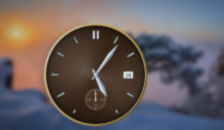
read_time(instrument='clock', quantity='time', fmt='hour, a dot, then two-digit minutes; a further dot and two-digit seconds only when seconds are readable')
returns 5.06
